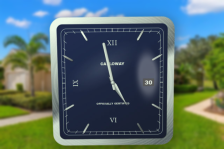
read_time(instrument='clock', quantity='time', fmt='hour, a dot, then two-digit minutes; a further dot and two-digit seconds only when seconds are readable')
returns 4.58
